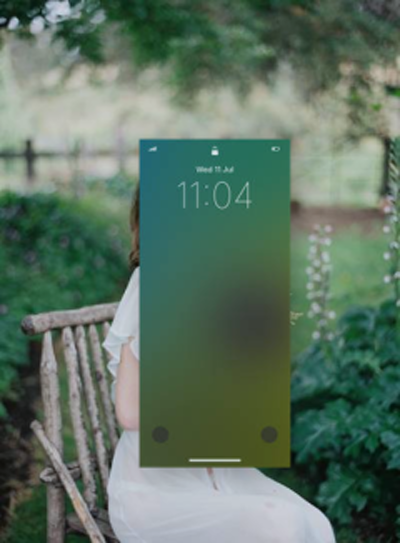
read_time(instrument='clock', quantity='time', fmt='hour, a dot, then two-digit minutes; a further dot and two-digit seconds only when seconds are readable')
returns 11.04
